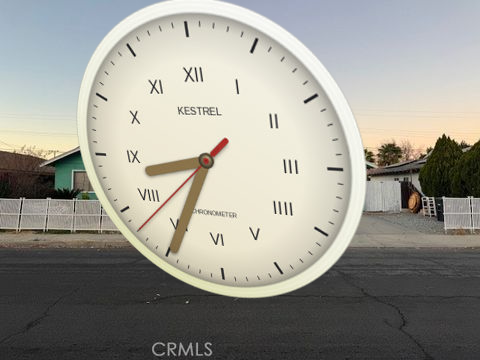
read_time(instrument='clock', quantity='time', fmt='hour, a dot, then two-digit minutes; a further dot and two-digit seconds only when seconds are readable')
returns 8.34.38
